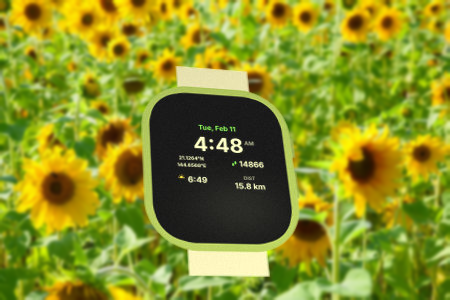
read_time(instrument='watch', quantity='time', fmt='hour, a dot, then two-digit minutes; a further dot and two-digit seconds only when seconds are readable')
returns 4.48
